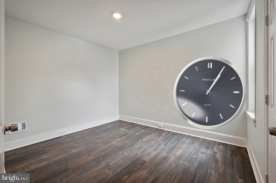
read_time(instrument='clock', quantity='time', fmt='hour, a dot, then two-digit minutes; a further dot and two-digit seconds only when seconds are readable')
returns 1.05
